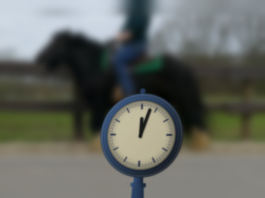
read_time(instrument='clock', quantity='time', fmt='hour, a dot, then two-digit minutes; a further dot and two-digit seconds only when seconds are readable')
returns 12.03
